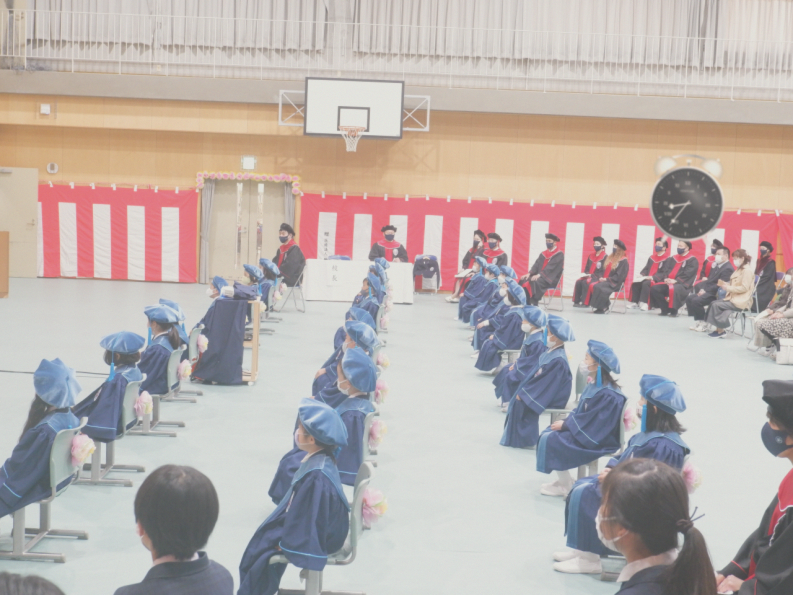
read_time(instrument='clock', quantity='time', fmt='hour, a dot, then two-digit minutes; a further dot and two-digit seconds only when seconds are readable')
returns 8.36
